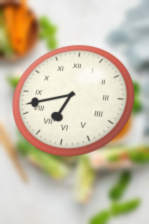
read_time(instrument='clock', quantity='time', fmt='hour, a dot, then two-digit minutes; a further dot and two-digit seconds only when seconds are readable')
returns 6.42
